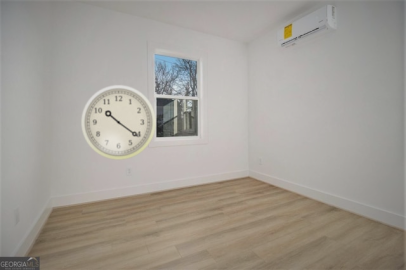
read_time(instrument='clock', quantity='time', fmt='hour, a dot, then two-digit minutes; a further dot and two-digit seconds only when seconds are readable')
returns 10.21
